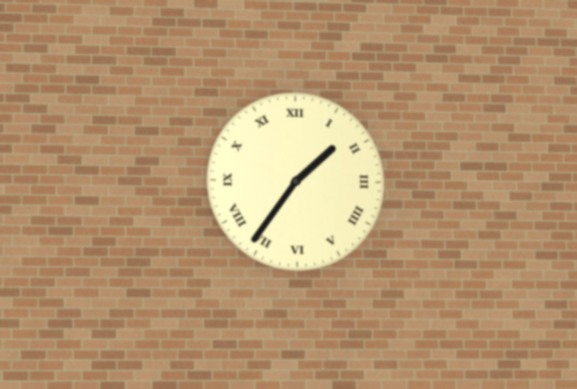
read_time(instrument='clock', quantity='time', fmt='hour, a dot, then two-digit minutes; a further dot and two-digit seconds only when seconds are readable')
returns 1.36
